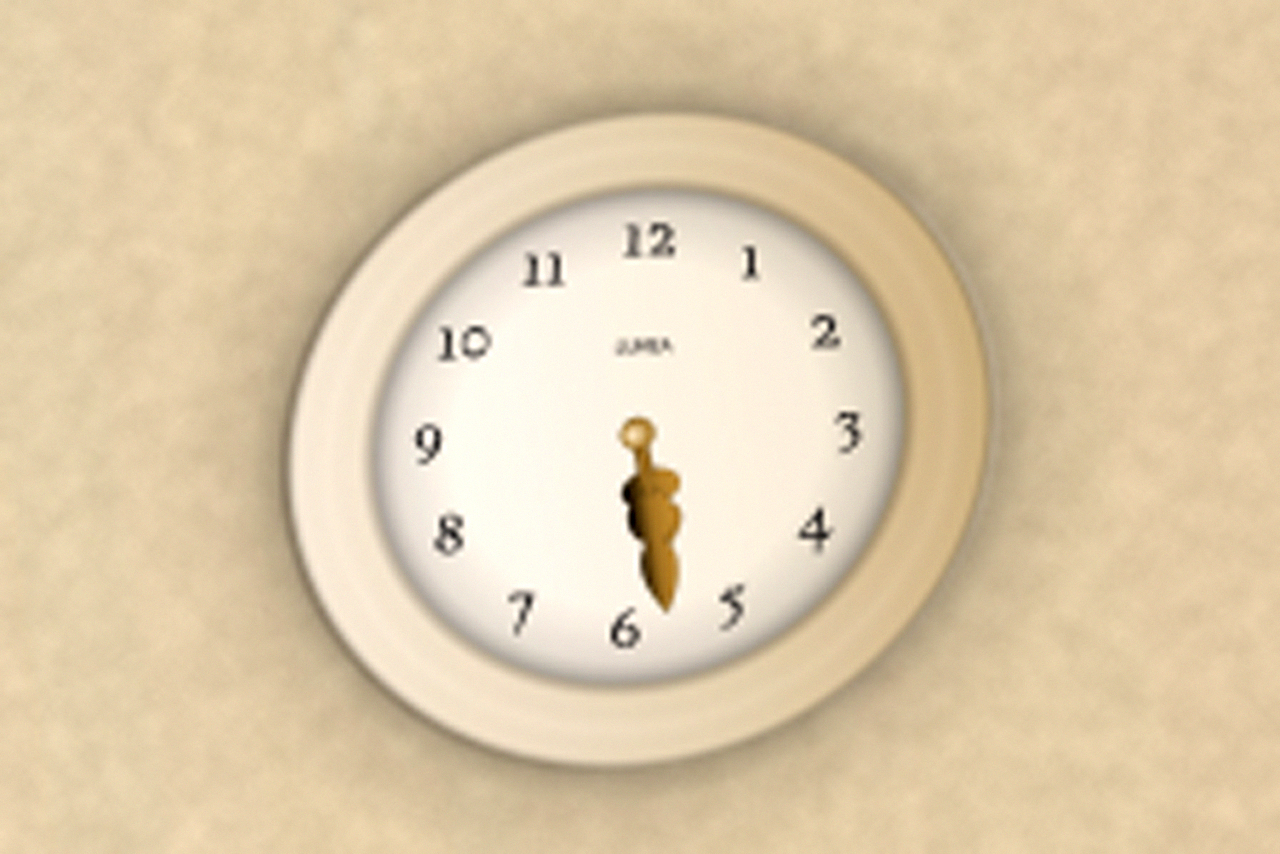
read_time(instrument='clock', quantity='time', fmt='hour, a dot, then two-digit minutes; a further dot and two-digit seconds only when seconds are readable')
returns 5.28
